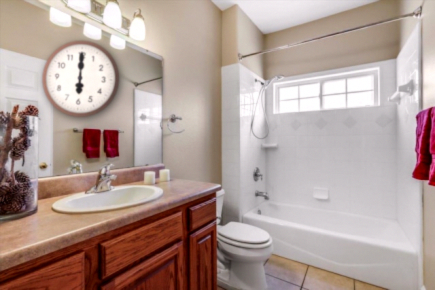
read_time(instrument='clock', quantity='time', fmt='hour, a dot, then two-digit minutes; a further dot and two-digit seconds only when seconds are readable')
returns 6.00
